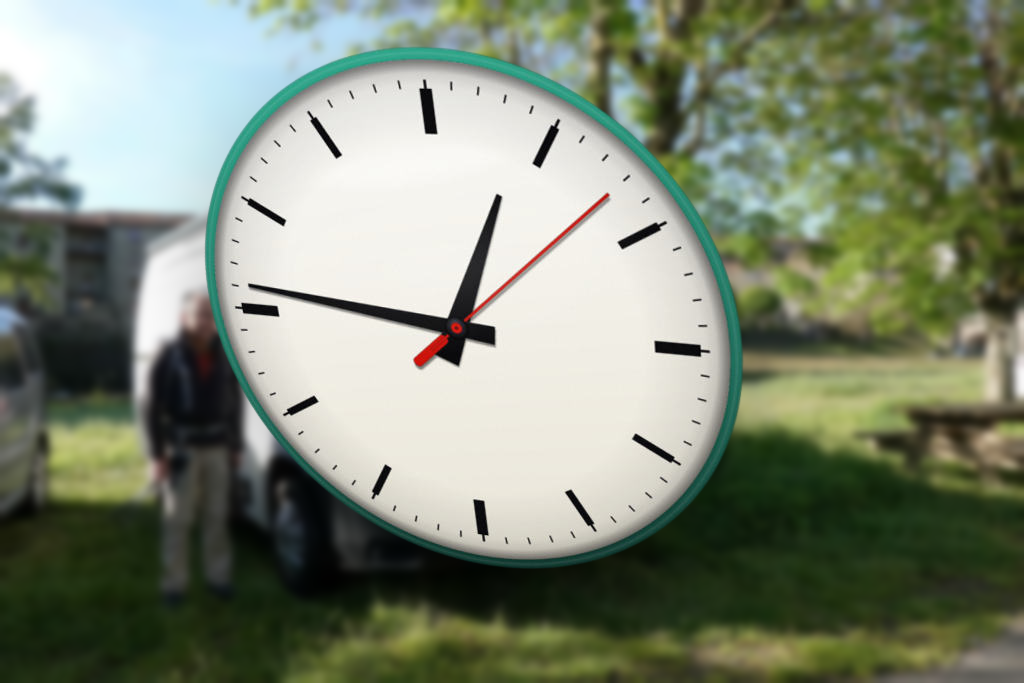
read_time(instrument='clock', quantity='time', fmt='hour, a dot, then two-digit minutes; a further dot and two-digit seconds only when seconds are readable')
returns 12.46.08
